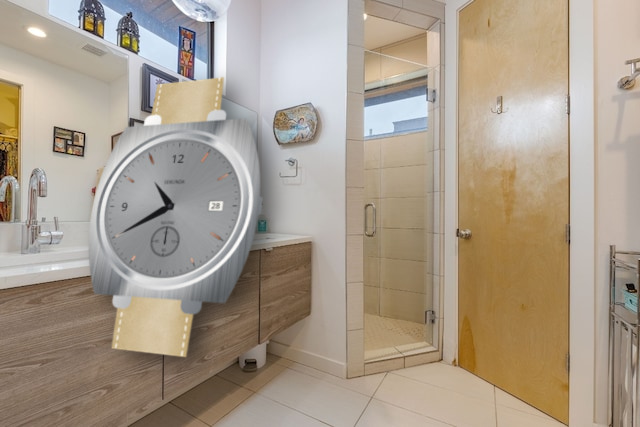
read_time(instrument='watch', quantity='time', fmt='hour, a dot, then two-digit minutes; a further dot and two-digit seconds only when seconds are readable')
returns 10.40
